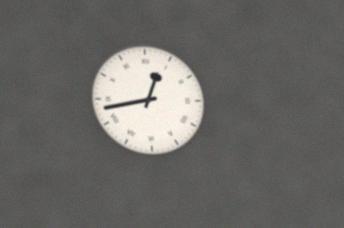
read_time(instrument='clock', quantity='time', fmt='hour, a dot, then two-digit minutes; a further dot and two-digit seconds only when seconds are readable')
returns 12.43
